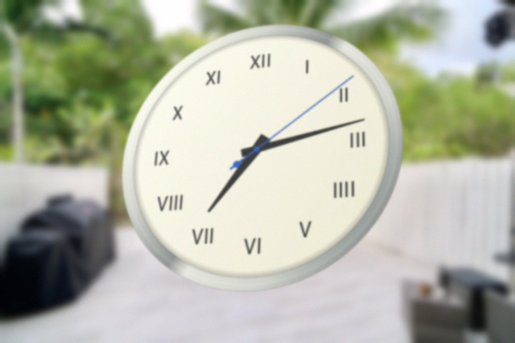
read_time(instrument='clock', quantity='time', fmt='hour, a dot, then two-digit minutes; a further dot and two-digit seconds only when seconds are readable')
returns 7.13.09
